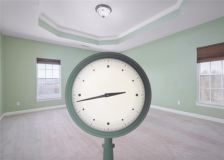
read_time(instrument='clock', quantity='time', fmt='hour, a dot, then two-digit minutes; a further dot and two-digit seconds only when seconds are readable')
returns 2.43
